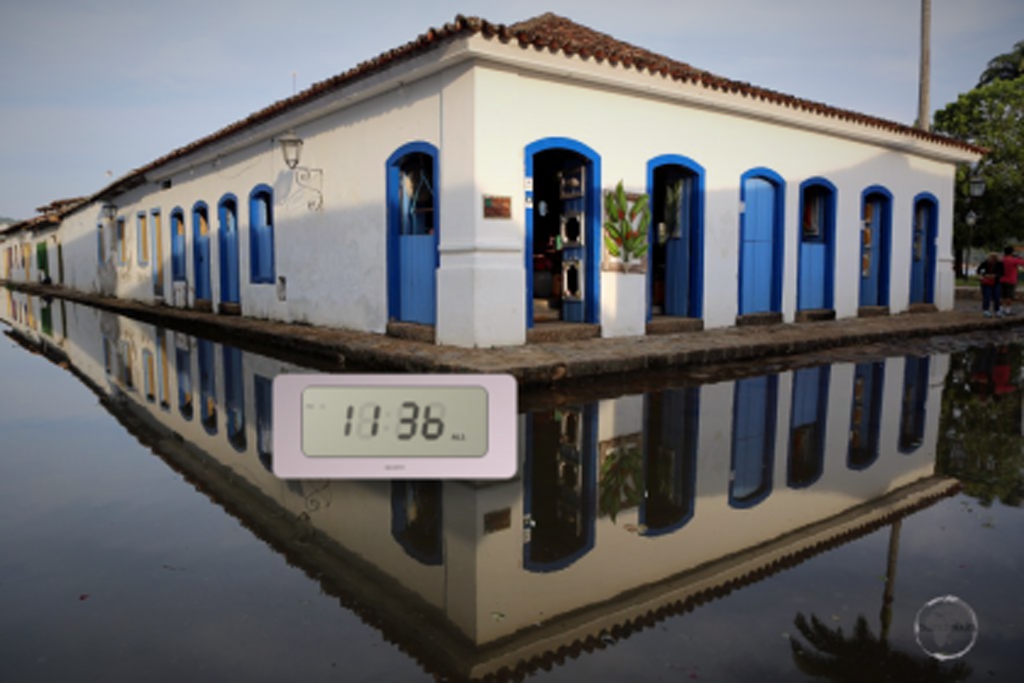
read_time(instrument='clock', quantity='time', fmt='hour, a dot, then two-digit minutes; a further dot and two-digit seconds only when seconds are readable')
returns 11.36
